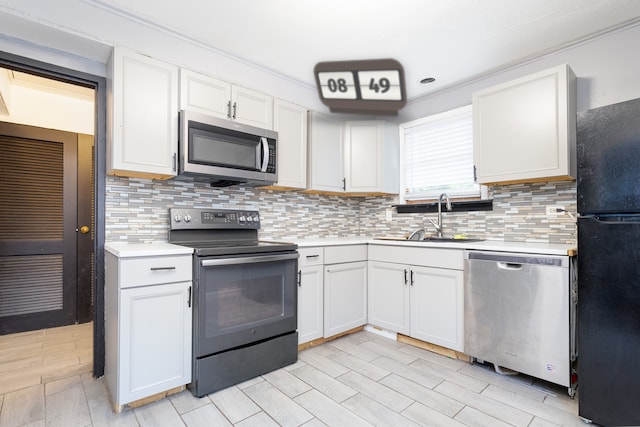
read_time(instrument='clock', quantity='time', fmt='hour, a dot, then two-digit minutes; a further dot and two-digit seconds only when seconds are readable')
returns 8.49
